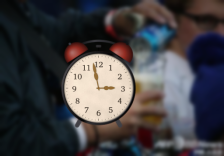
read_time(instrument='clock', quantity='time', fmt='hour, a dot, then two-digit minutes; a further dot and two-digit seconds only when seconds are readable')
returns 2.58
